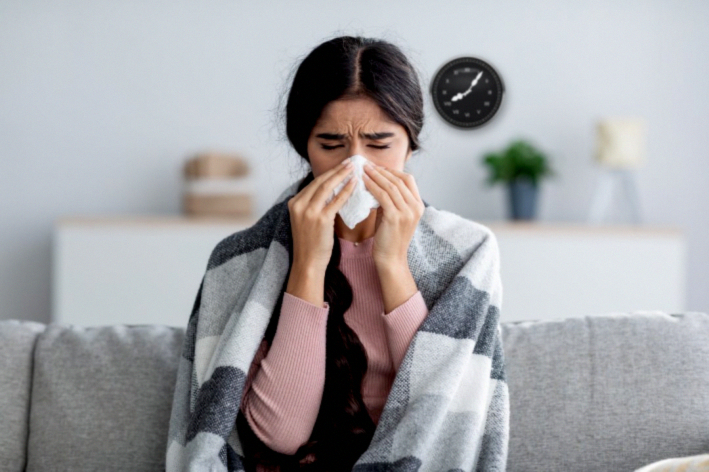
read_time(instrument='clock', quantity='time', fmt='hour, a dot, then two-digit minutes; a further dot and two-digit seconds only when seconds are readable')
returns 8.06
